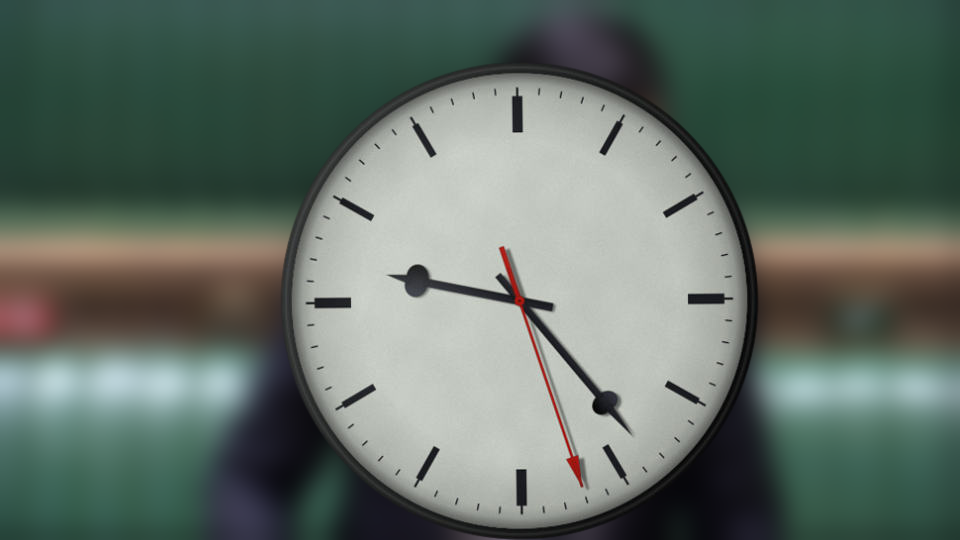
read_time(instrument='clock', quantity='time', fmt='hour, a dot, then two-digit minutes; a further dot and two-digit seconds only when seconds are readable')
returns 9.23.27
